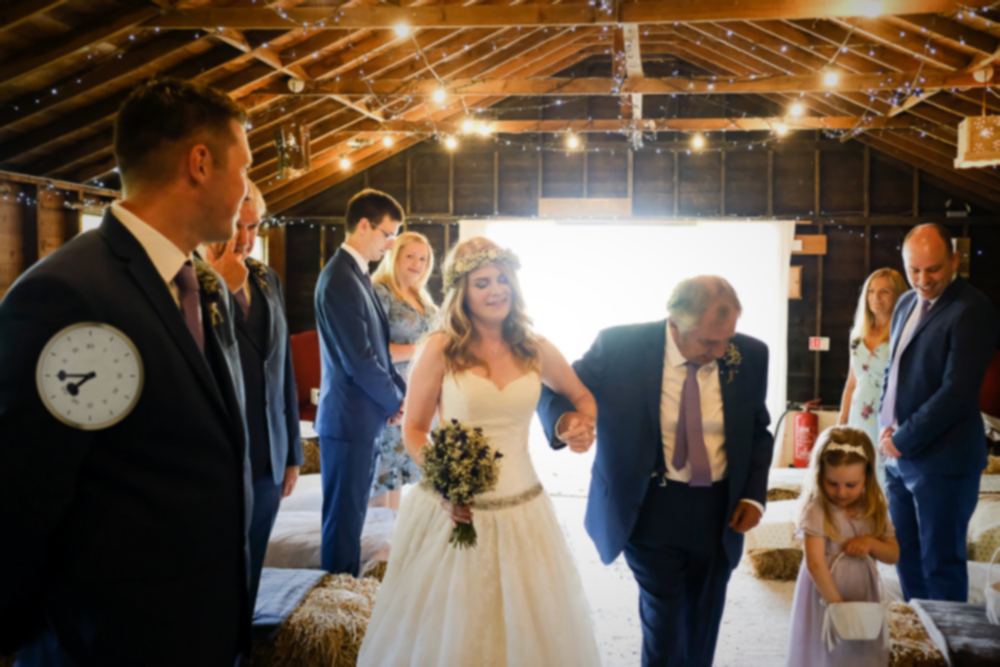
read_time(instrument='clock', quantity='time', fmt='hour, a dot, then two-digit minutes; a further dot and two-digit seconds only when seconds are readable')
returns 7.45
